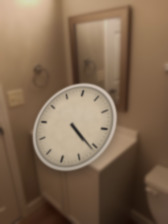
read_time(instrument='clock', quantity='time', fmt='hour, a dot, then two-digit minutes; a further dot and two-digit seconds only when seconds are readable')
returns 4.21
